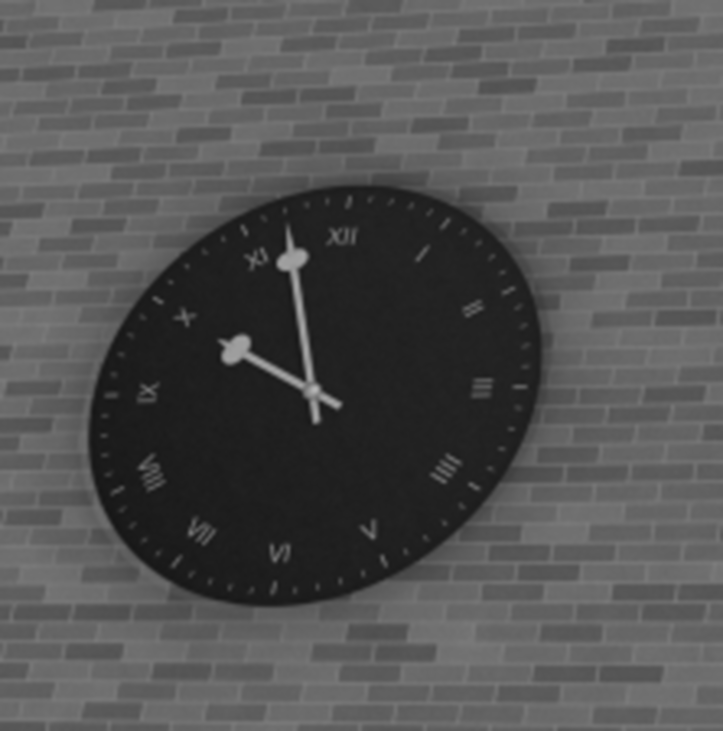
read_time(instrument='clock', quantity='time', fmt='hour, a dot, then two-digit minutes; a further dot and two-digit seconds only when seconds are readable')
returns 9.57
